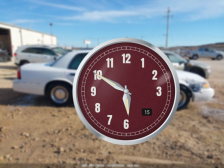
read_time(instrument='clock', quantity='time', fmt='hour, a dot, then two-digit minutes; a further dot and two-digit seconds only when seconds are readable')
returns 5.50
